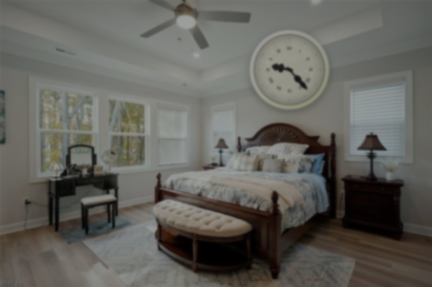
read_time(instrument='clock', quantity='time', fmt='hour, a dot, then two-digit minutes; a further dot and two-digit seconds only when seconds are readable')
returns 9.23
